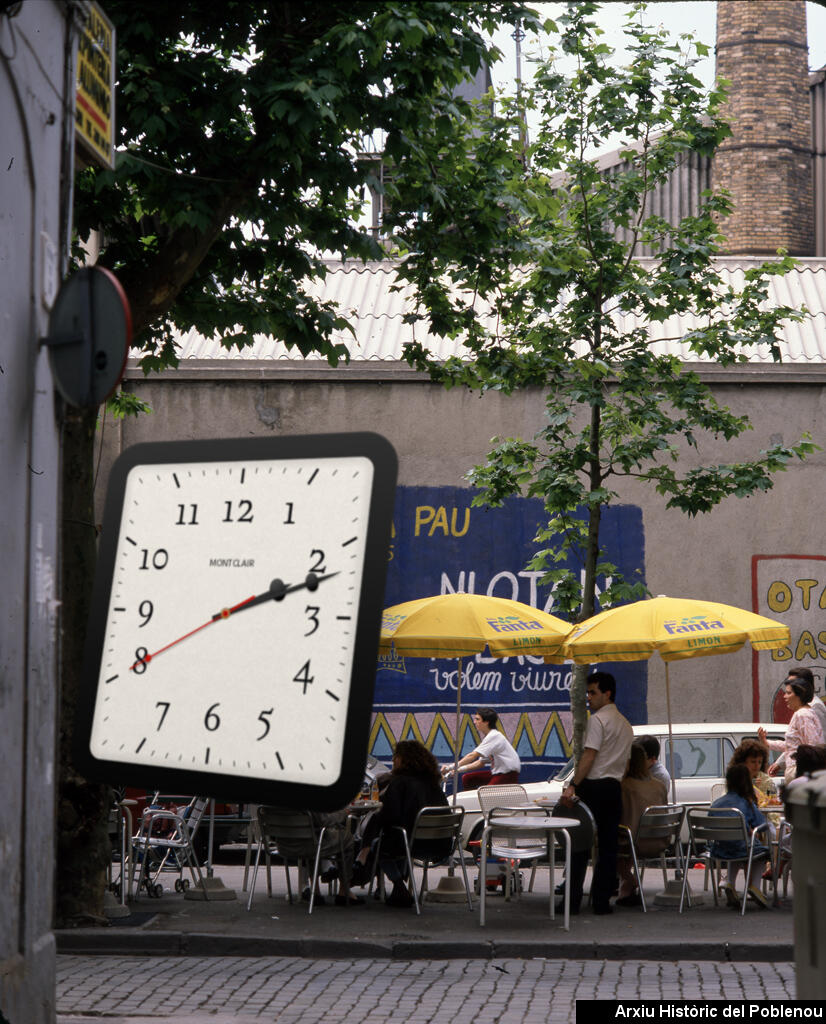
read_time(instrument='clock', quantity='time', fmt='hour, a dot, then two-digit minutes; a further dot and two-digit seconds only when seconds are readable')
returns 2.11.40
